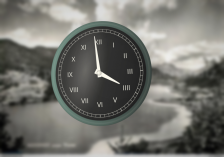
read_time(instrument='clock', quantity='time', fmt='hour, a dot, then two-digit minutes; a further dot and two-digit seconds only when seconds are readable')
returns 3.59
